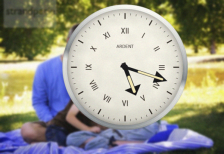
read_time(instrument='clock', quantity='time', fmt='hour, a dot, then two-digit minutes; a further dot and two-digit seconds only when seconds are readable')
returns 5.18
